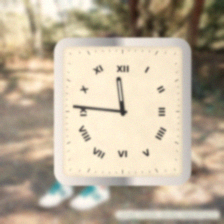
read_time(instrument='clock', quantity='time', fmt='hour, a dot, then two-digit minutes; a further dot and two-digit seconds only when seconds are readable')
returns 11.46
